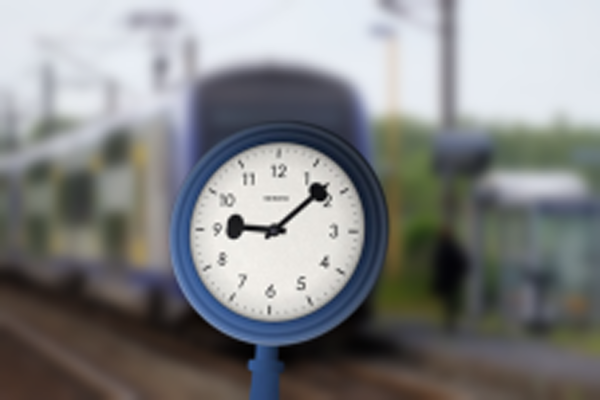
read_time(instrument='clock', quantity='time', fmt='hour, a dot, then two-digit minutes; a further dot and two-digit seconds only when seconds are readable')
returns 9.08
